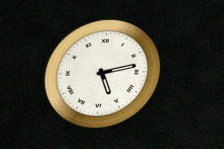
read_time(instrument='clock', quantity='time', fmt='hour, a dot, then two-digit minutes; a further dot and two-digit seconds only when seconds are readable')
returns 5.13
